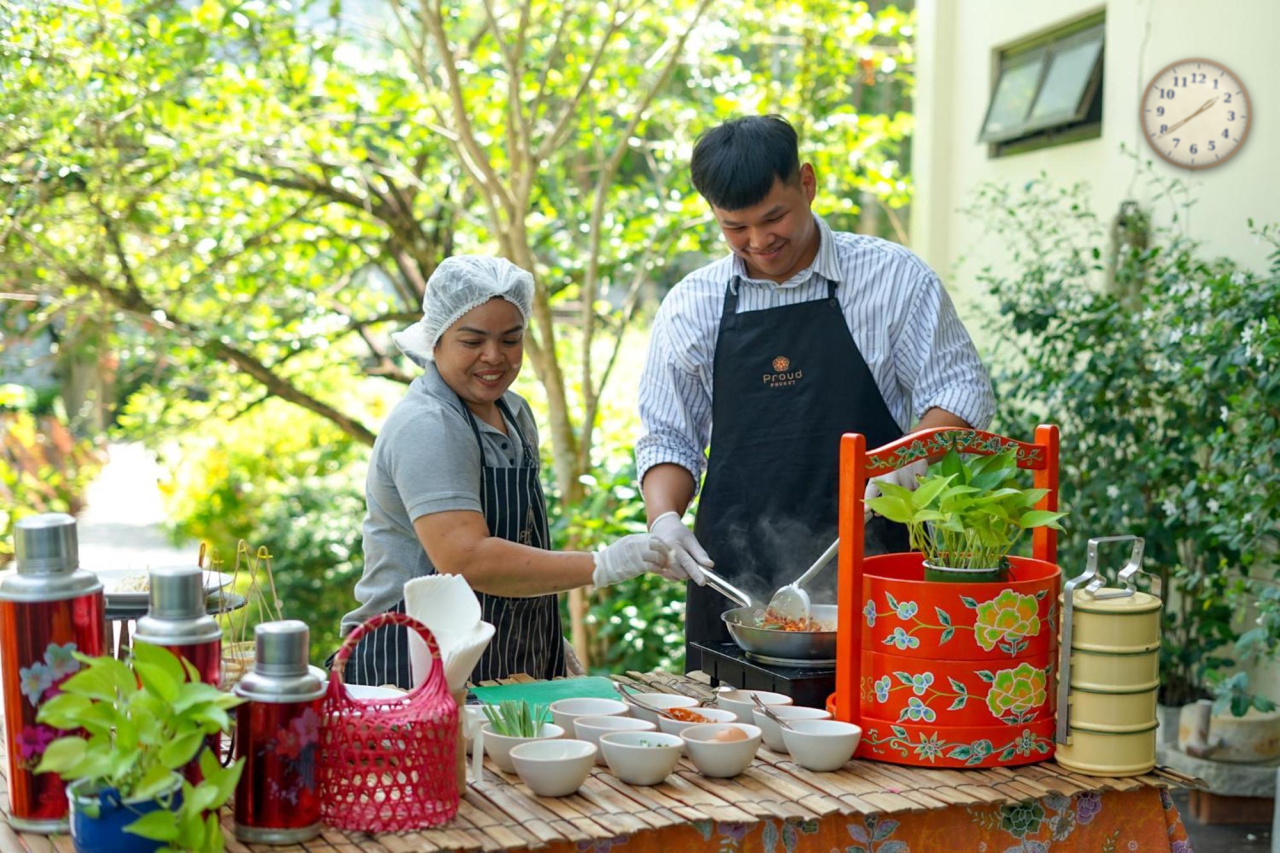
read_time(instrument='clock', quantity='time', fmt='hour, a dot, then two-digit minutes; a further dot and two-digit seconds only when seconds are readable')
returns 1.39
